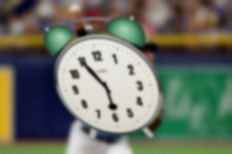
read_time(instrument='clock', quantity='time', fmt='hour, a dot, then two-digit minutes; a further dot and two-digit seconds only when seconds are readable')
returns 5.55
